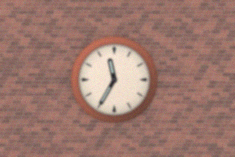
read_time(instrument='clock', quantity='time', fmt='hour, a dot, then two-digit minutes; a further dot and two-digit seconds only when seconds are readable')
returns 11.35
